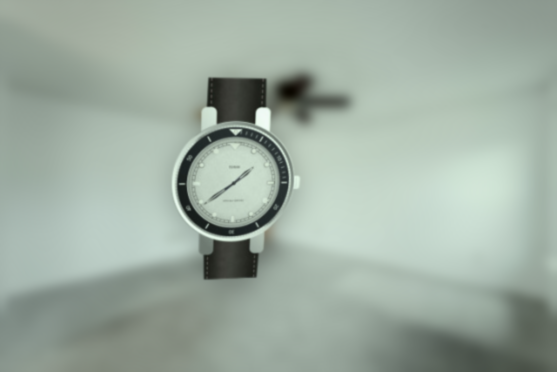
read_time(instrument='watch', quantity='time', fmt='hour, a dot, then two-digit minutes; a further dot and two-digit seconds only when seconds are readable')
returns 1.39
